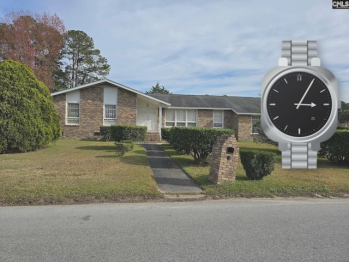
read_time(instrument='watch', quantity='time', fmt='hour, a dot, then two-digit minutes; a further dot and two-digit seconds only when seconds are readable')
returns 3.05
